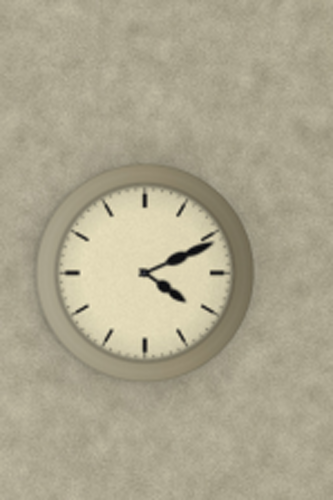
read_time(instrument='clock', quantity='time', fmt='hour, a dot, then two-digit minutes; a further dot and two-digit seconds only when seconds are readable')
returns 4.11
